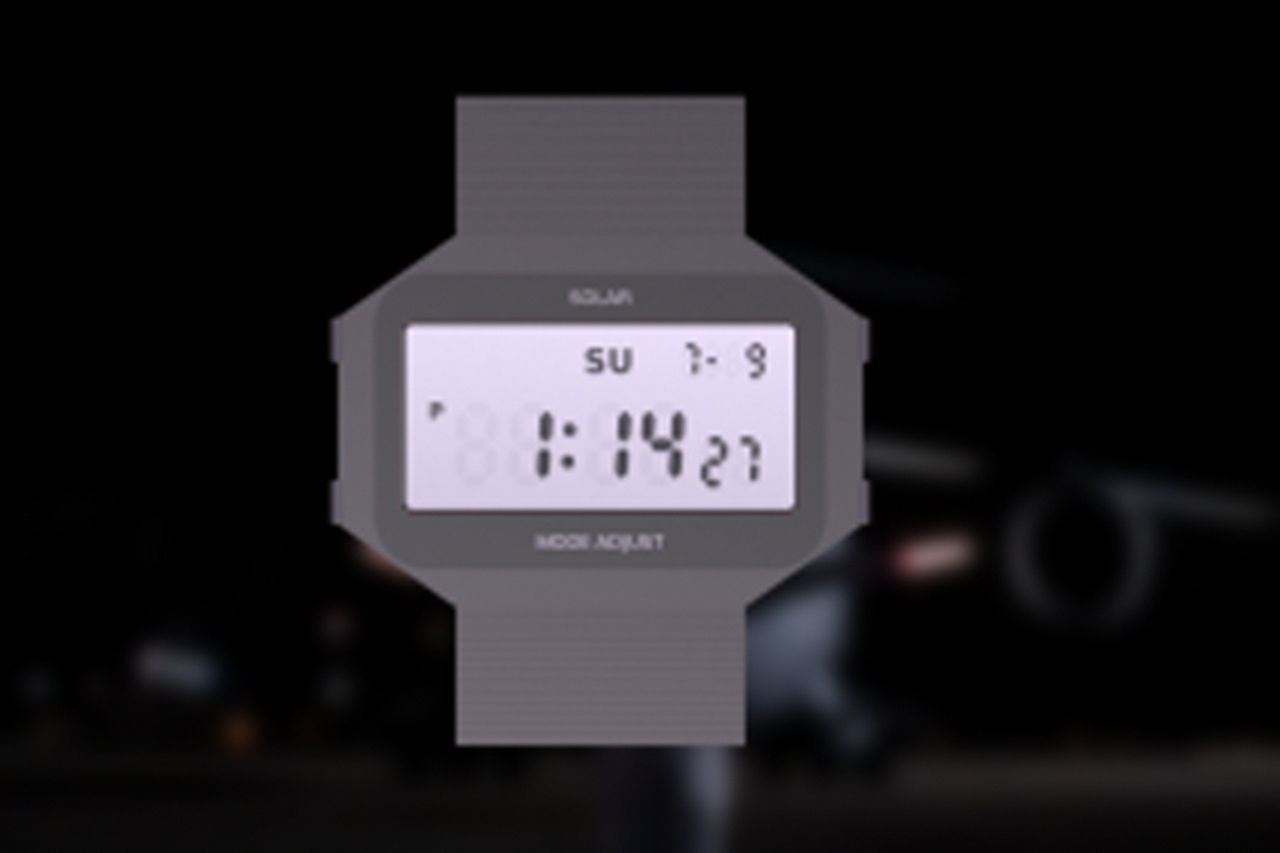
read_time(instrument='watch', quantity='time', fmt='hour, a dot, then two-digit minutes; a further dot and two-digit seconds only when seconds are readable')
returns 1.14.27
